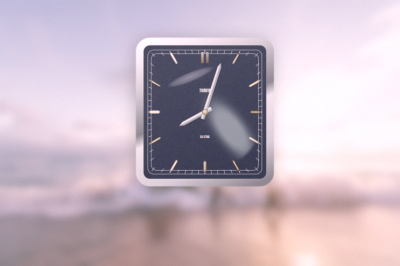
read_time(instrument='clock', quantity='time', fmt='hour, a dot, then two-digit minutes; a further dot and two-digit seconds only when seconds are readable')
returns 8.03
